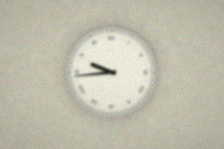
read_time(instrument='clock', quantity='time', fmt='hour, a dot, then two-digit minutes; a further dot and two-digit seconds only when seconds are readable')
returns 9.44
